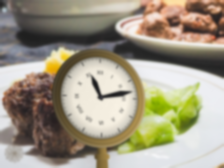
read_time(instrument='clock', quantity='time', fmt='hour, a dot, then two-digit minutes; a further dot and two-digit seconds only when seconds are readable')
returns 11.13
